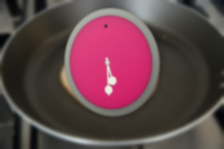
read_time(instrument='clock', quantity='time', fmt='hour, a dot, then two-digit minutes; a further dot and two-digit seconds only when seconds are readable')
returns 5.30
